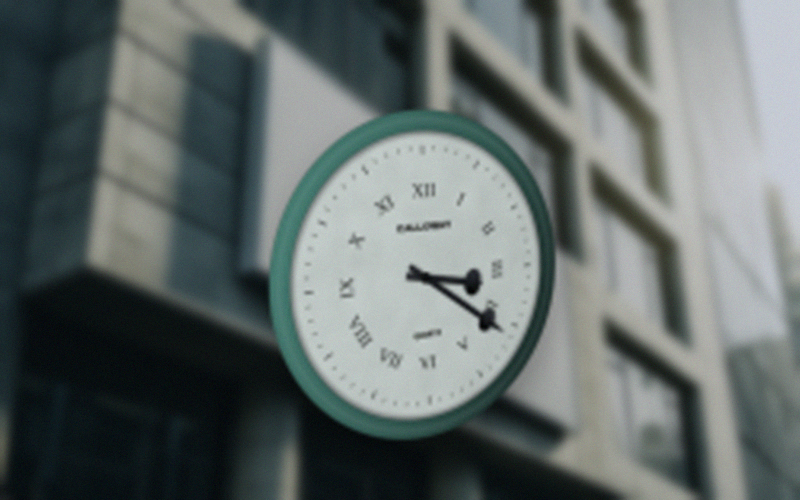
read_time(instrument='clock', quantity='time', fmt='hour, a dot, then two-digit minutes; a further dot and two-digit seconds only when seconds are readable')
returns 3.21
